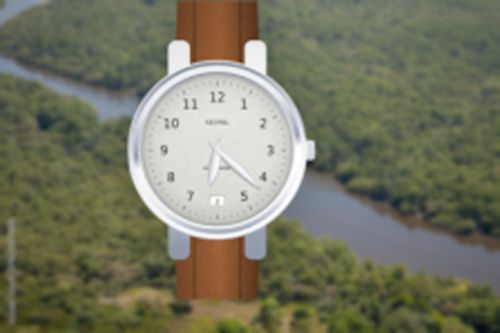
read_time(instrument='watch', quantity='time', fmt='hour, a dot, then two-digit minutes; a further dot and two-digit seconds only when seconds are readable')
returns 6.22
